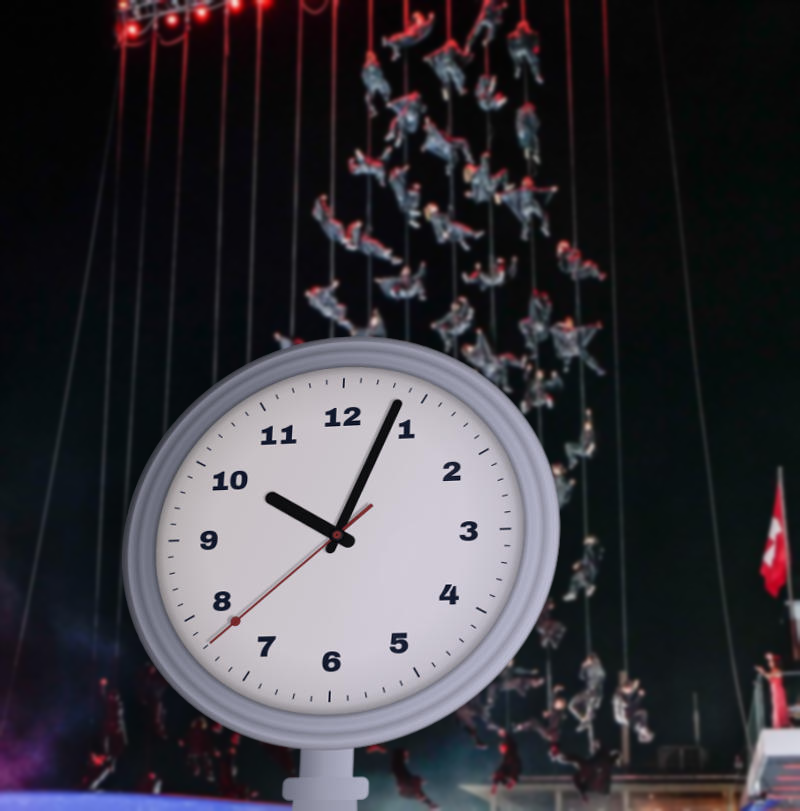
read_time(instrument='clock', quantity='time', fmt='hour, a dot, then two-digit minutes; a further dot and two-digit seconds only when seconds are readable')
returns 10.03.38
